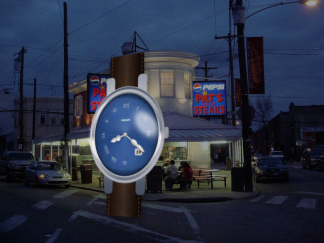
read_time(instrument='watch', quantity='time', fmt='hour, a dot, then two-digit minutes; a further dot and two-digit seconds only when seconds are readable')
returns 8.21
